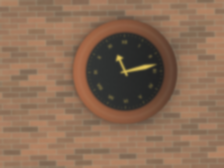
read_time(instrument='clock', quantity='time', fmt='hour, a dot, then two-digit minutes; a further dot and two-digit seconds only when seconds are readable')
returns 11.13
